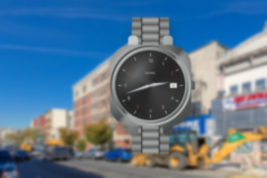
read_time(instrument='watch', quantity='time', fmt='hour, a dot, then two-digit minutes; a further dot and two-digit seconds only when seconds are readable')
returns 2.42
